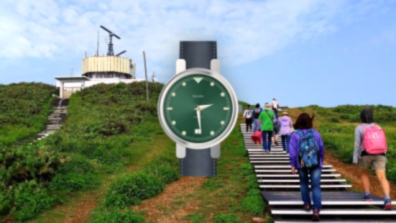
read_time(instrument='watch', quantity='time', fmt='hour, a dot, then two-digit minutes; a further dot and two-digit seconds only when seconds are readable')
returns 2.29
